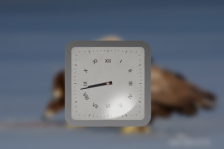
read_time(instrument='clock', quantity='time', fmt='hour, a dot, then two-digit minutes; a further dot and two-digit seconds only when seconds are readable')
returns 8.43
